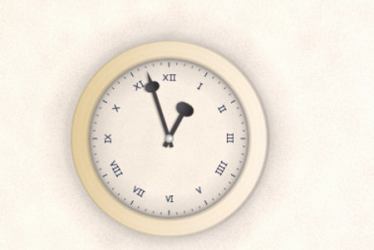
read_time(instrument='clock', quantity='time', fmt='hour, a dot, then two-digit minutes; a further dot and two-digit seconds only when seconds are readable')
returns 12.57
